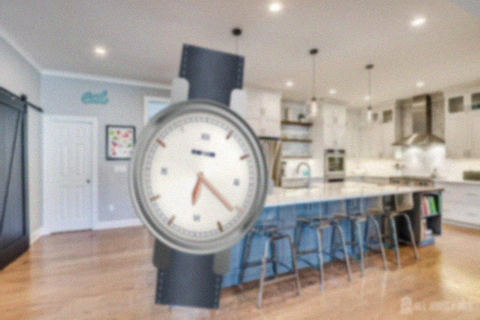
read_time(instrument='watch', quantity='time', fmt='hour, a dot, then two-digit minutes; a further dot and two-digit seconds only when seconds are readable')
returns 6.21
